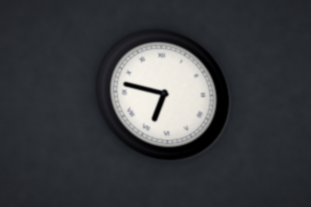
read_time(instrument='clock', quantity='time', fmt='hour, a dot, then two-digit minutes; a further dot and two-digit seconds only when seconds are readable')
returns 6.47
